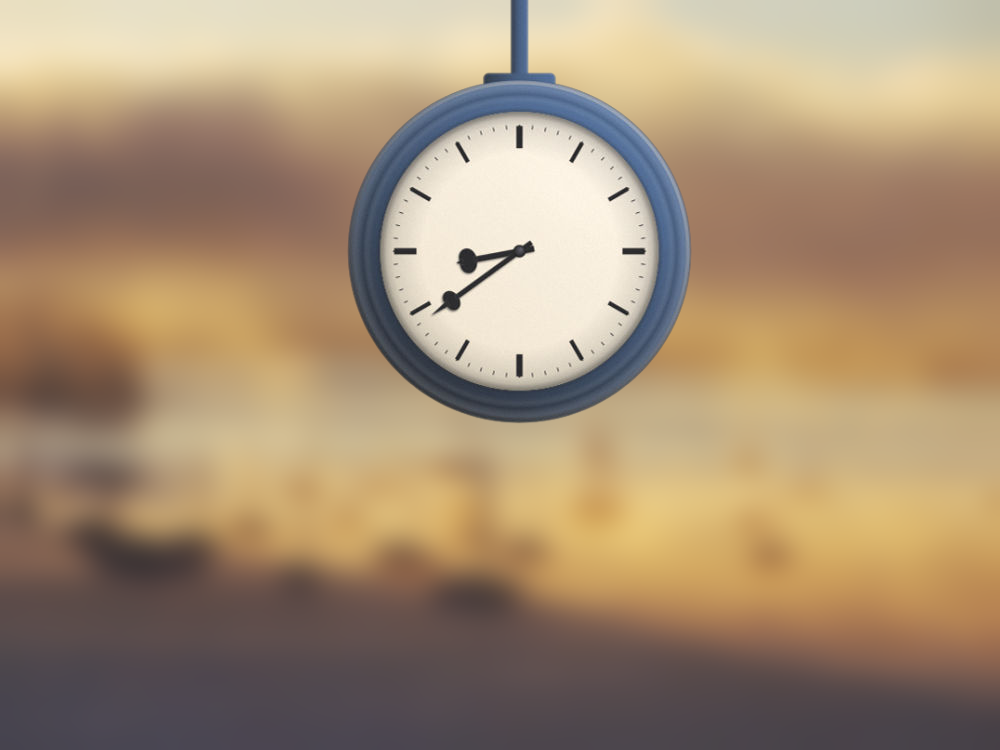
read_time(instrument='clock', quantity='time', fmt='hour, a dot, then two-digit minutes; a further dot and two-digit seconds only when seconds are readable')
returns 8.39
